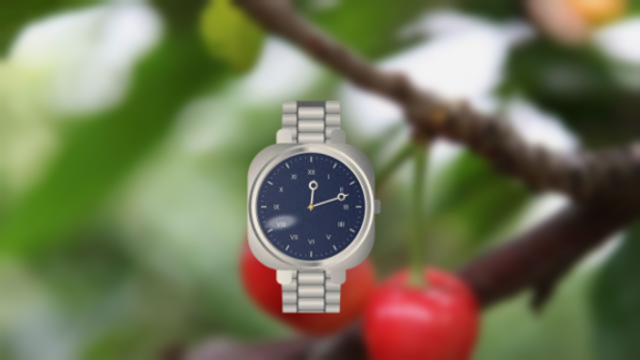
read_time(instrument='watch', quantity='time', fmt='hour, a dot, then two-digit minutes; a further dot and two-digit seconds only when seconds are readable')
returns 12.12
